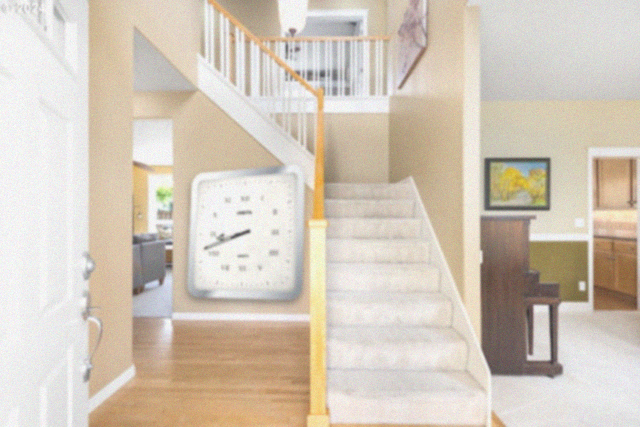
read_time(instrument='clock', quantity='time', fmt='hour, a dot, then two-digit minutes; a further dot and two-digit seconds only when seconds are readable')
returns 8.42
